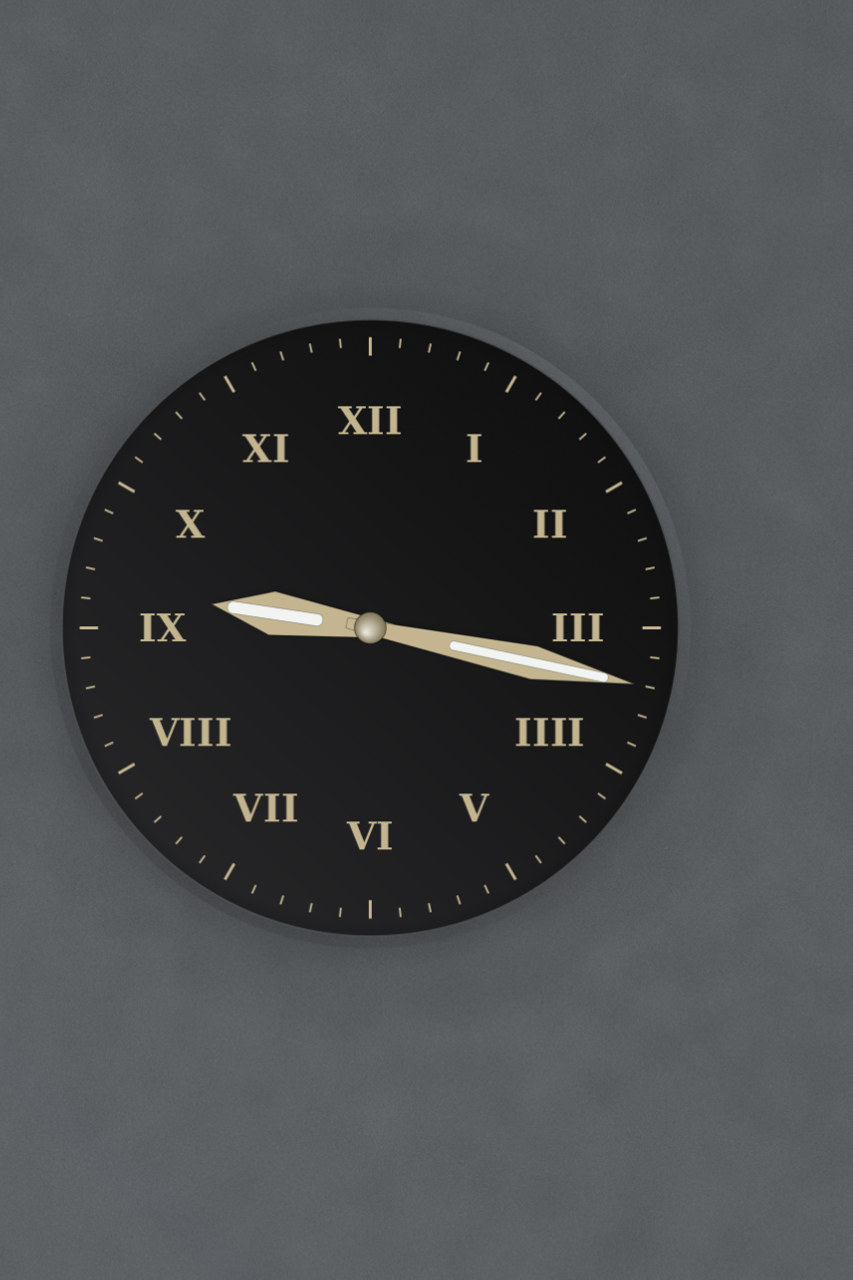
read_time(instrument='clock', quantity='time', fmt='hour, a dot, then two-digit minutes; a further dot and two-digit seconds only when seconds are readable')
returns 9.17
